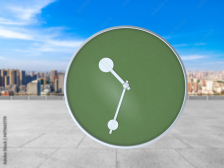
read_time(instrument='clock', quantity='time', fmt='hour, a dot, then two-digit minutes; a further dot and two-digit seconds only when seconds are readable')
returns 10.33
